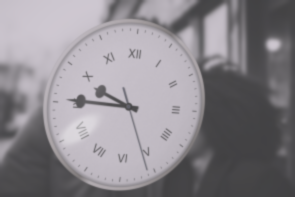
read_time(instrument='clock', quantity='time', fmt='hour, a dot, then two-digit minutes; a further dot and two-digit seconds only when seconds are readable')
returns 9.45.26
